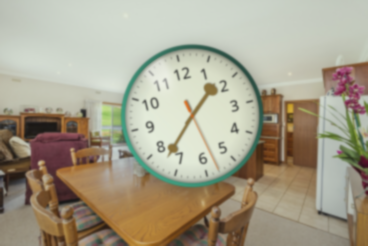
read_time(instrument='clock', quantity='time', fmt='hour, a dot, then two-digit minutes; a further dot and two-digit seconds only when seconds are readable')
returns 1.37.28
